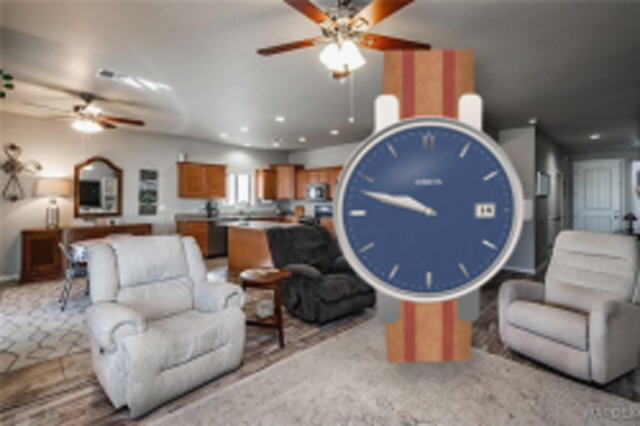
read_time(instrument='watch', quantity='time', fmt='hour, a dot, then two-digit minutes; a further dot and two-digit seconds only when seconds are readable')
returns 9.48
